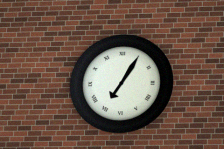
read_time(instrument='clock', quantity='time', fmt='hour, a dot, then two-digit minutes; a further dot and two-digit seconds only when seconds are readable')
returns 7.05
